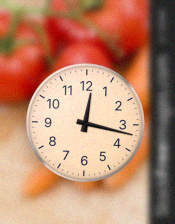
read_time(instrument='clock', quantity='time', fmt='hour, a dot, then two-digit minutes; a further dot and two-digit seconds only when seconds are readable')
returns 12.17
